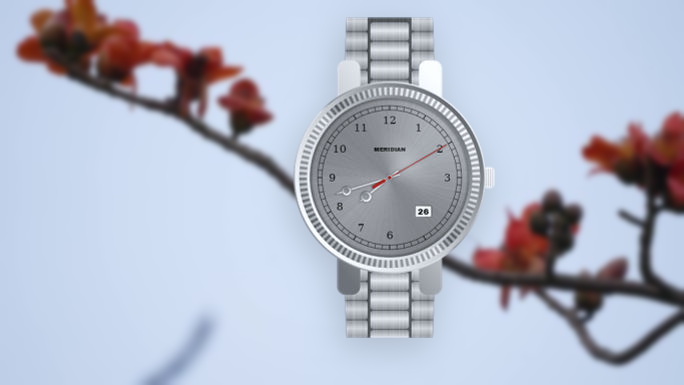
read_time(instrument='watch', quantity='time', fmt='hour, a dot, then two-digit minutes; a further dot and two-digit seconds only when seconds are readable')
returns 7.42.10
